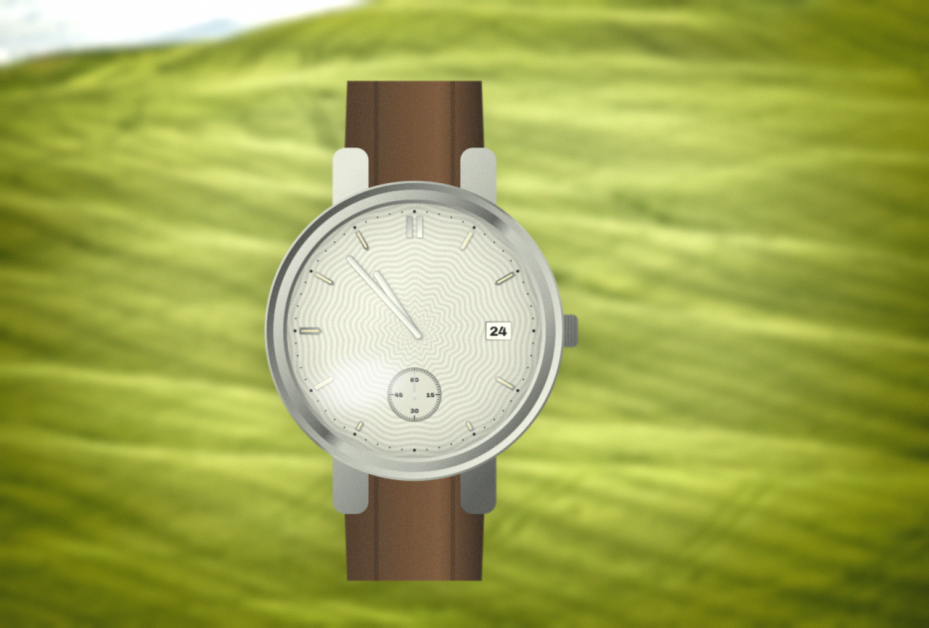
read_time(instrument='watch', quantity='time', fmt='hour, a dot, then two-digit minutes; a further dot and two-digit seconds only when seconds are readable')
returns 10.53
